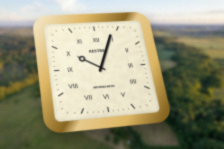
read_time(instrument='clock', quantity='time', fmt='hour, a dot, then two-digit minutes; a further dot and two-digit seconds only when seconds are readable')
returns 10.04
